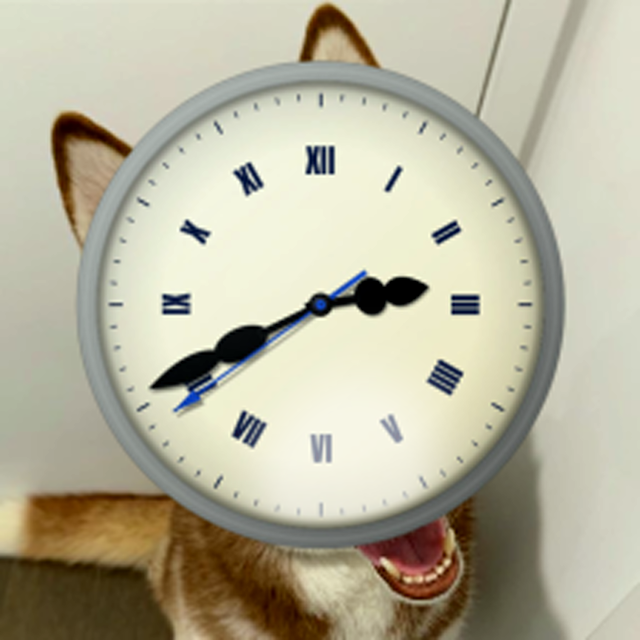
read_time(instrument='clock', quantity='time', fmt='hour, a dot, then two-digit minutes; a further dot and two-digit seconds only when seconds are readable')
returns 2.40.39
